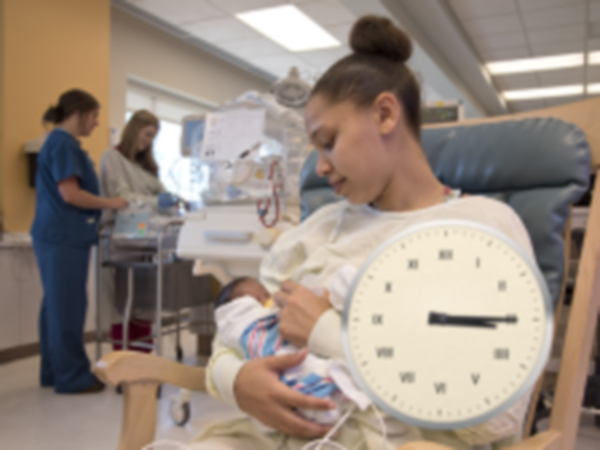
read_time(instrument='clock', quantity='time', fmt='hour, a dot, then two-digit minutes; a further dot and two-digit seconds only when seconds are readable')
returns 3.15
